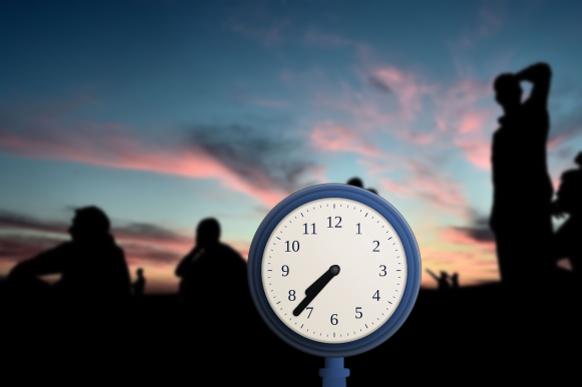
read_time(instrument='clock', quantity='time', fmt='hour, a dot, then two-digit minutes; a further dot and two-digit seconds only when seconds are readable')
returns 7.37
